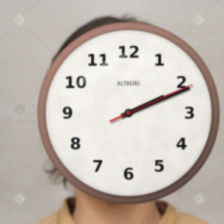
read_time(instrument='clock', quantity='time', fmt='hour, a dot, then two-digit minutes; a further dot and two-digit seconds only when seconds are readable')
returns 2.11.11
